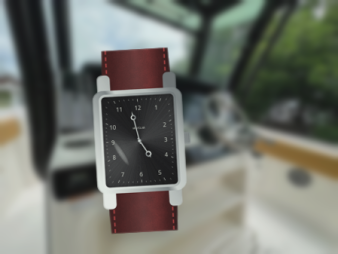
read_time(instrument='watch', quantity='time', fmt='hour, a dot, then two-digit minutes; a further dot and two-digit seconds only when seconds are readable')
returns 4.58
